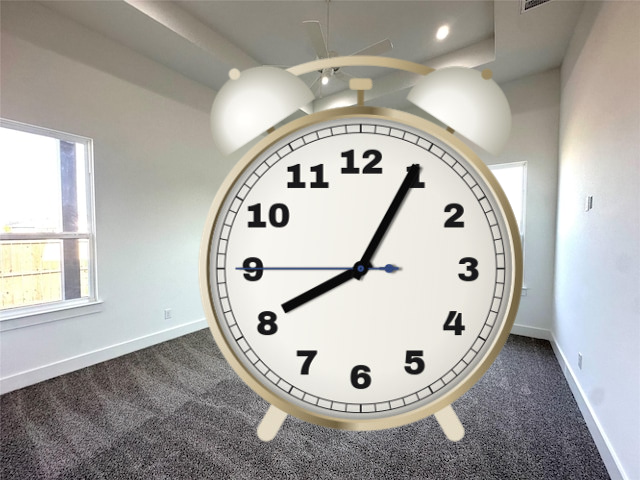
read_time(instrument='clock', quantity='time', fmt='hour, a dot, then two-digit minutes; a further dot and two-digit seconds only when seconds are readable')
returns 8.04.45
